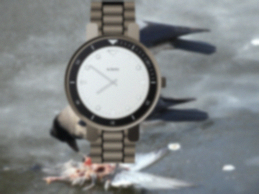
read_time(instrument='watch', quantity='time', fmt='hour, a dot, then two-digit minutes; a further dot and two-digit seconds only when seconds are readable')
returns 7.51
